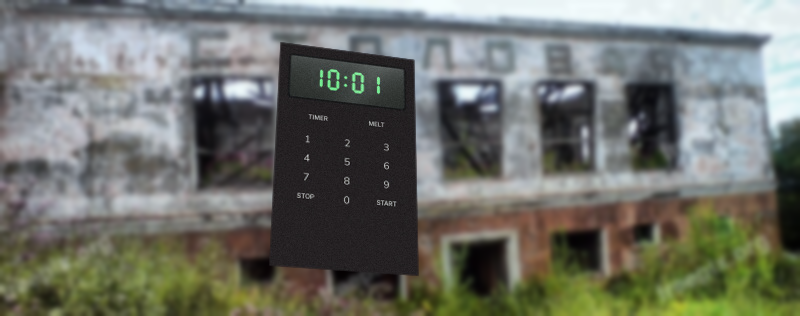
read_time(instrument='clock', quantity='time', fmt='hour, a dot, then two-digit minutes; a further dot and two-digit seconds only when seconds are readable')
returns 10.01
